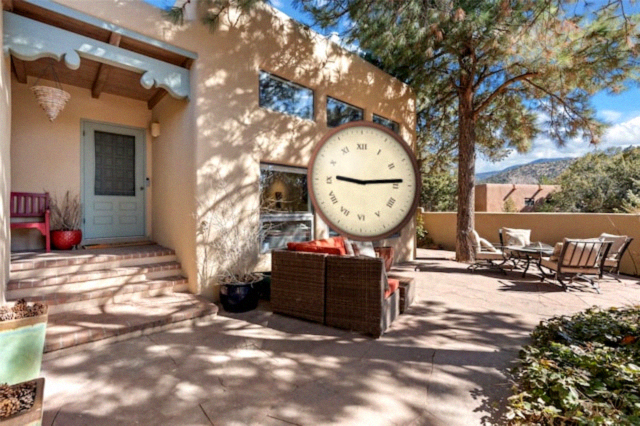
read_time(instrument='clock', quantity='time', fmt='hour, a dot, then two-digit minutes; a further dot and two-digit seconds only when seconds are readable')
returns 9.14
